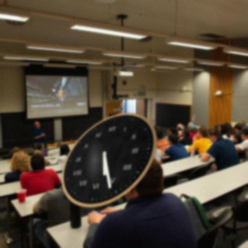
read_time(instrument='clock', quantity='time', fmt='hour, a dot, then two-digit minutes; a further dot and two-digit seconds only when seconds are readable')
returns 5.26
